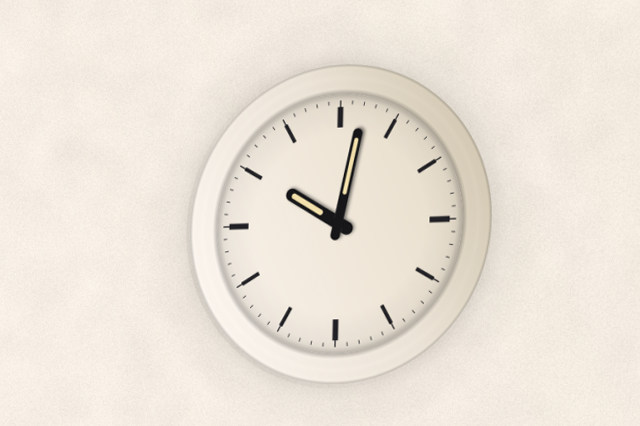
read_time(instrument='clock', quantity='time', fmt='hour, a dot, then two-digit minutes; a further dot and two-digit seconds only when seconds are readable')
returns 10.02
